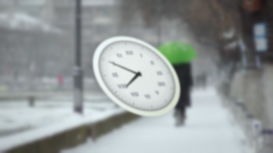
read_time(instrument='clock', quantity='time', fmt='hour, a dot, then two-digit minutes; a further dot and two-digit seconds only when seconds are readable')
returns 7.50
